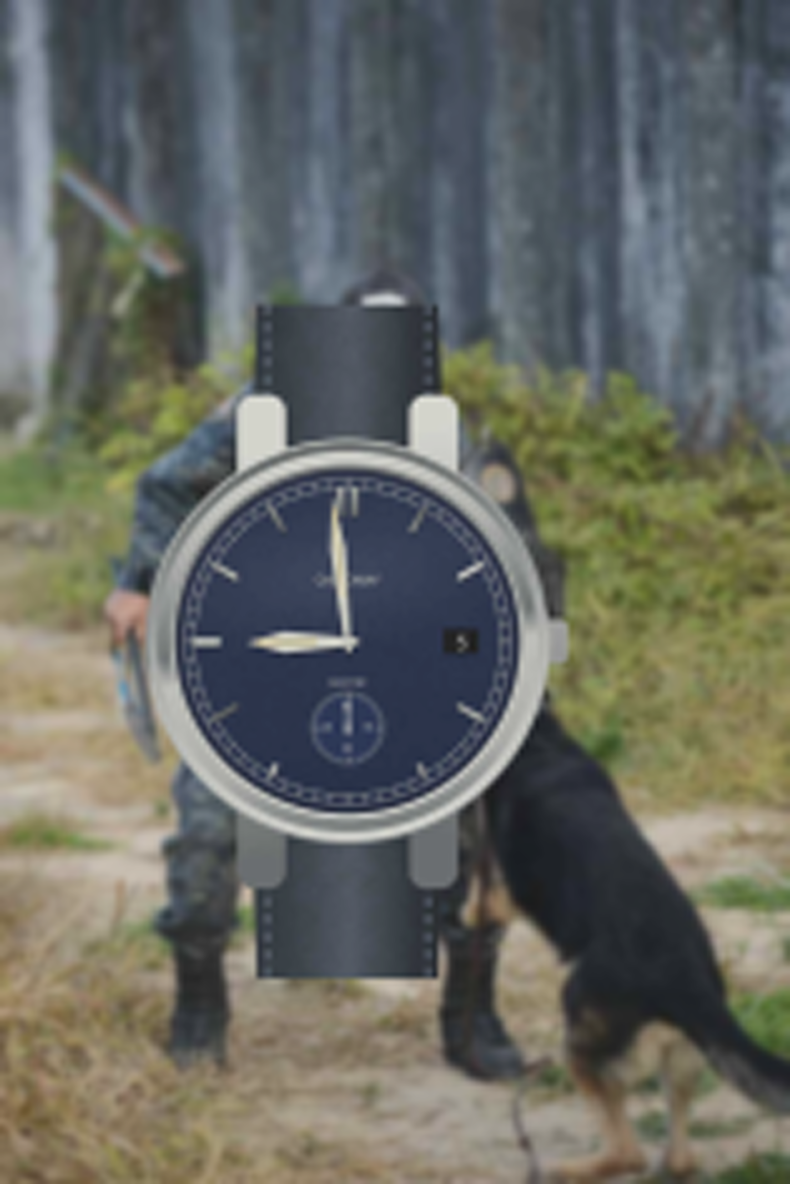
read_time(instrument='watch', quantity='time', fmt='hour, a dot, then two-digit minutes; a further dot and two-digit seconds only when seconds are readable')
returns 8.59
